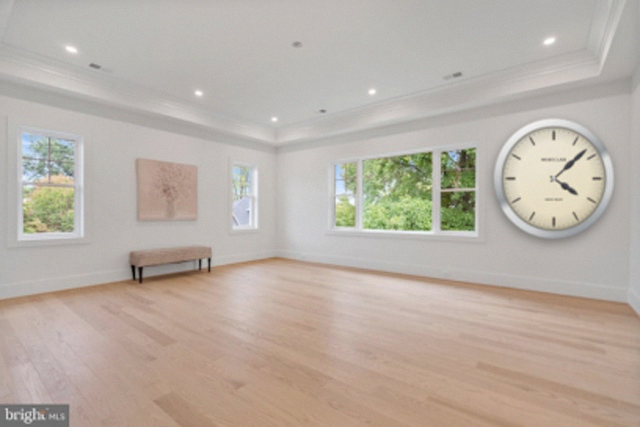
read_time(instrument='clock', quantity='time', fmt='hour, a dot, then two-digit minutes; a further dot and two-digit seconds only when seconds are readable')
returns 4.08
